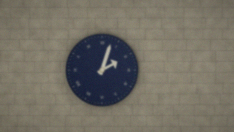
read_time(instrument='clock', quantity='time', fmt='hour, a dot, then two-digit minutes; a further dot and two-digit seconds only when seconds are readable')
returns 2.03
